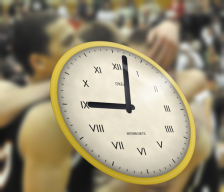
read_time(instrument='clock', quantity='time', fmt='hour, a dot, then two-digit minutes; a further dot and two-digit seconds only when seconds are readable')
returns 9.02
